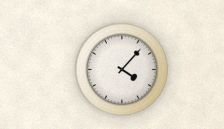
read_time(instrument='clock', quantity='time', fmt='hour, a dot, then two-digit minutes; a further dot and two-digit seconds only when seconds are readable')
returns 4.07
